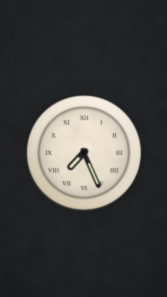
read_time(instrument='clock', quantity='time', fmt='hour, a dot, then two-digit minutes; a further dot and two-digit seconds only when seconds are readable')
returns 7.26
